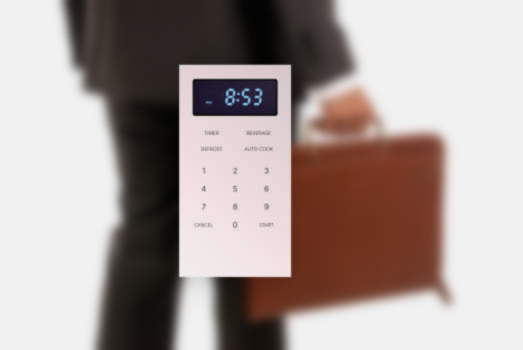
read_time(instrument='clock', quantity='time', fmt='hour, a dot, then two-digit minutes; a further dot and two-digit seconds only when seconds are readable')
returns 8.53
